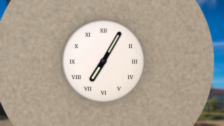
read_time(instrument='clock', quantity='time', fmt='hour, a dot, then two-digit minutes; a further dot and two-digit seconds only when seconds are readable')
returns 7.05
